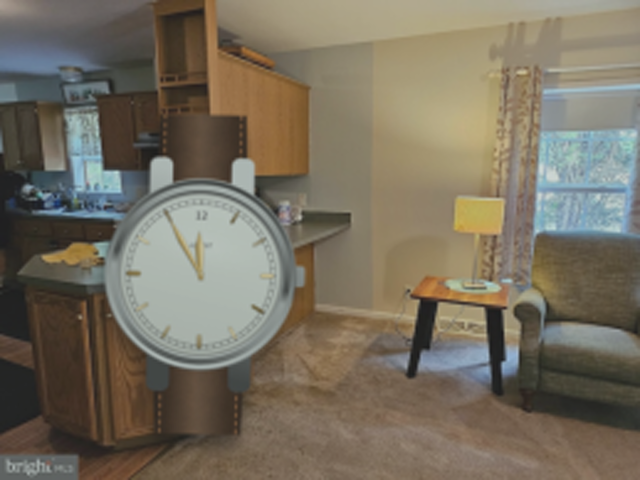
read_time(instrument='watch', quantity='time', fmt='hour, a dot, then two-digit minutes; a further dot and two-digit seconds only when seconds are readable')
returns 11.55
